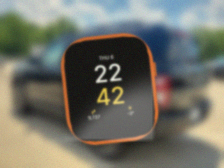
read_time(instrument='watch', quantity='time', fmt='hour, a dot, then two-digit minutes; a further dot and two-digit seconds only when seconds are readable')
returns 22.42
